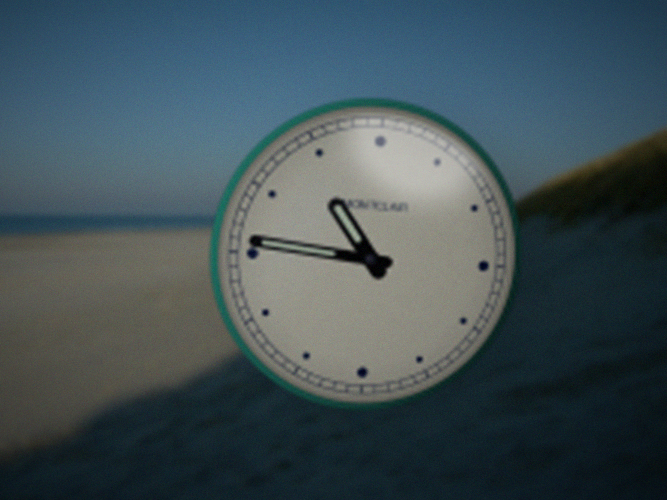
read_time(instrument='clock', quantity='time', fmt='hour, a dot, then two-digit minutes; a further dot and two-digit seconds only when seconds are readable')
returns 10.46
